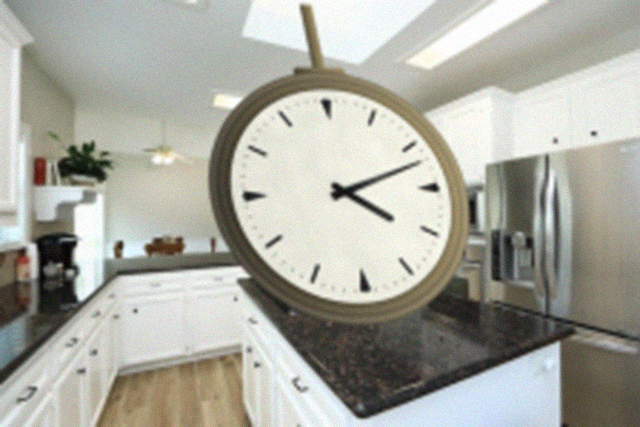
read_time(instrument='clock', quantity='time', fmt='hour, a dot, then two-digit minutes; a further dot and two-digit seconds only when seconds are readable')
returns 4.12
